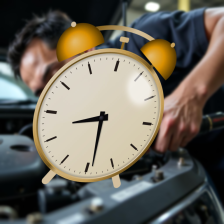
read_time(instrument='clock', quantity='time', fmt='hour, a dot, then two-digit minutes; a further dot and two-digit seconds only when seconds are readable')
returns 8.29
